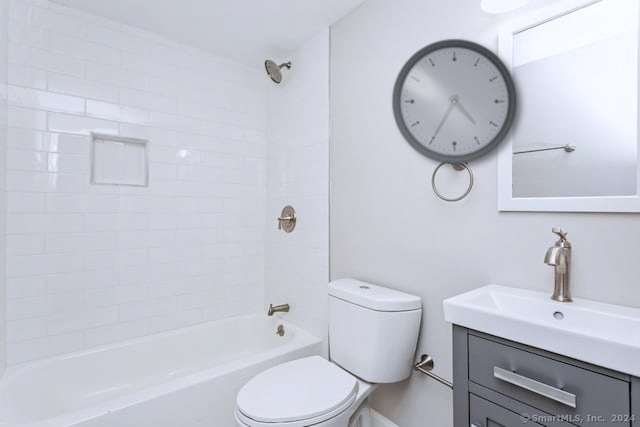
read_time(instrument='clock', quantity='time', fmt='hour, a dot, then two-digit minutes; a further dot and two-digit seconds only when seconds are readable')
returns 4.35
